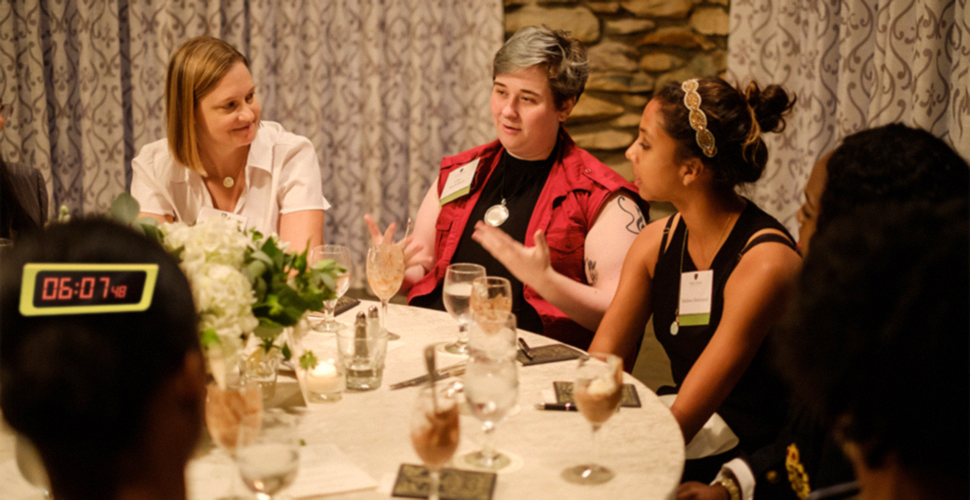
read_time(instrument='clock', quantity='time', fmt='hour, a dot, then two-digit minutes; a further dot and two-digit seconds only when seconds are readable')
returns 6.07
